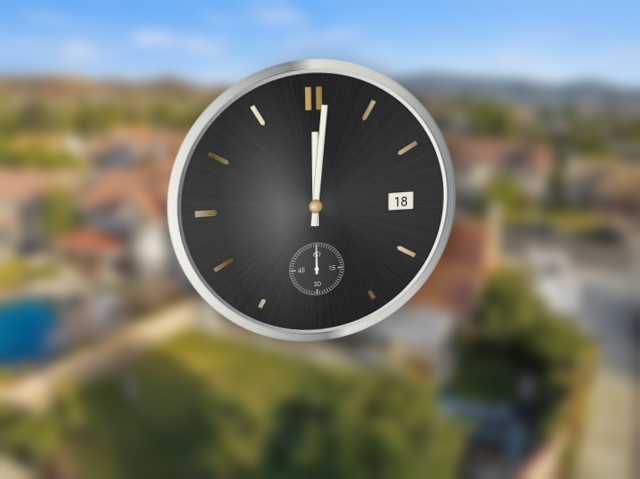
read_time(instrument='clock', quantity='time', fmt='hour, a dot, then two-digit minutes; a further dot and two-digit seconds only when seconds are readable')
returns 12.01
